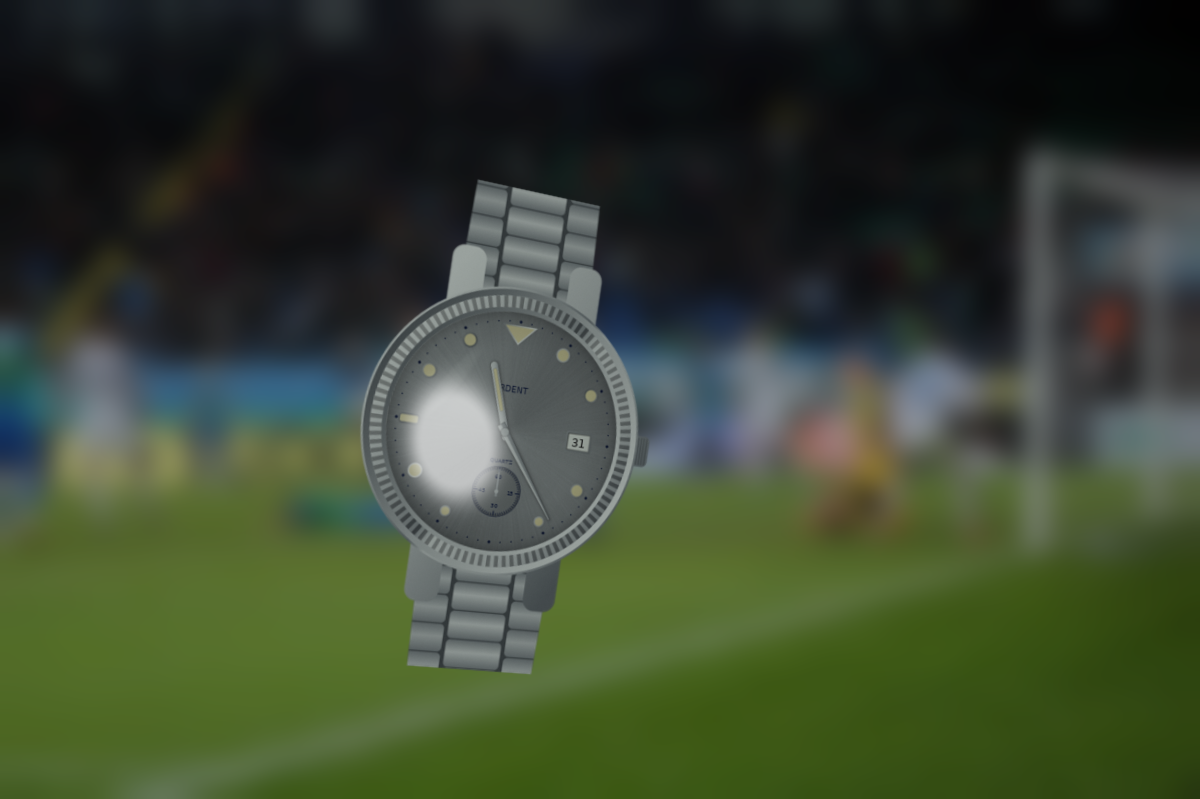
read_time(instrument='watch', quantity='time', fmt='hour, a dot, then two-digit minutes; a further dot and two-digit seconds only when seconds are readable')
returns 11.24
